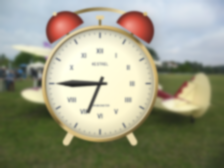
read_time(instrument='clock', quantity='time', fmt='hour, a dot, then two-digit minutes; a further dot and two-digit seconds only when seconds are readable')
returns 6.45
